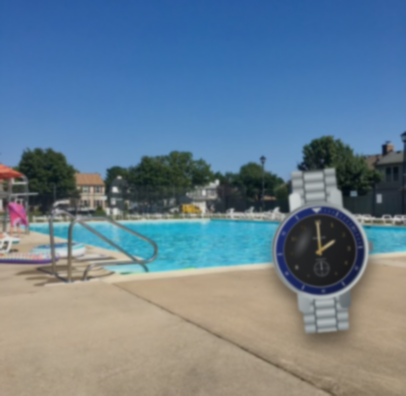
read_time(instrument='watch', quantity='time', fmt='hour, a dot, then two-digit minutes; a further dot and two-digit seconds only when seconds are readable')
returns 2.00
